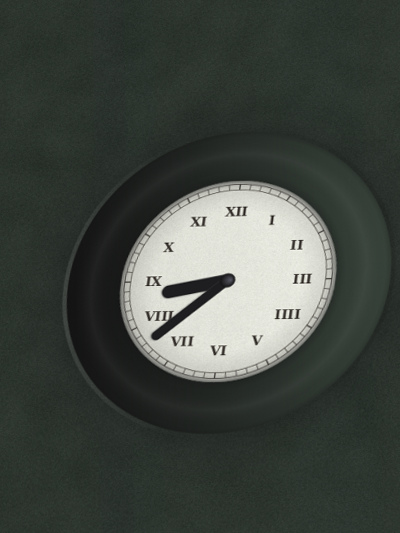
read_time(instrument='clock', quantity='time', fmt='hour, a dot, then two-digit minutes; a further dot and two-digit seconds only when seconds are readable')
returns 8.38
